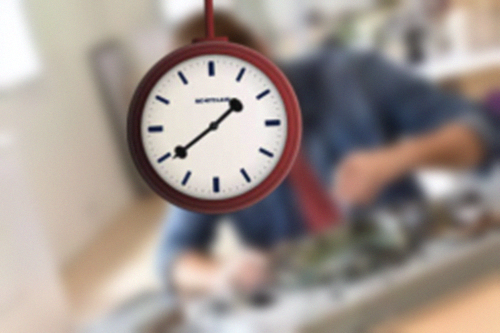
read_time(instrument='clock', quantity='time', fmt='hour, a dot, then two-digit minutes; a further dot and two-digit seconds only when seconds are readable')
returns 1.39
